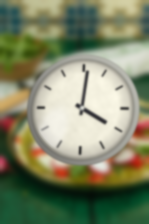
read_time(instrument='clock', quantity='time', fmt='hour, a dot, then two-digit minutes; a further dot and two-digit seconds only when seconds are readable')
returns 4.01
